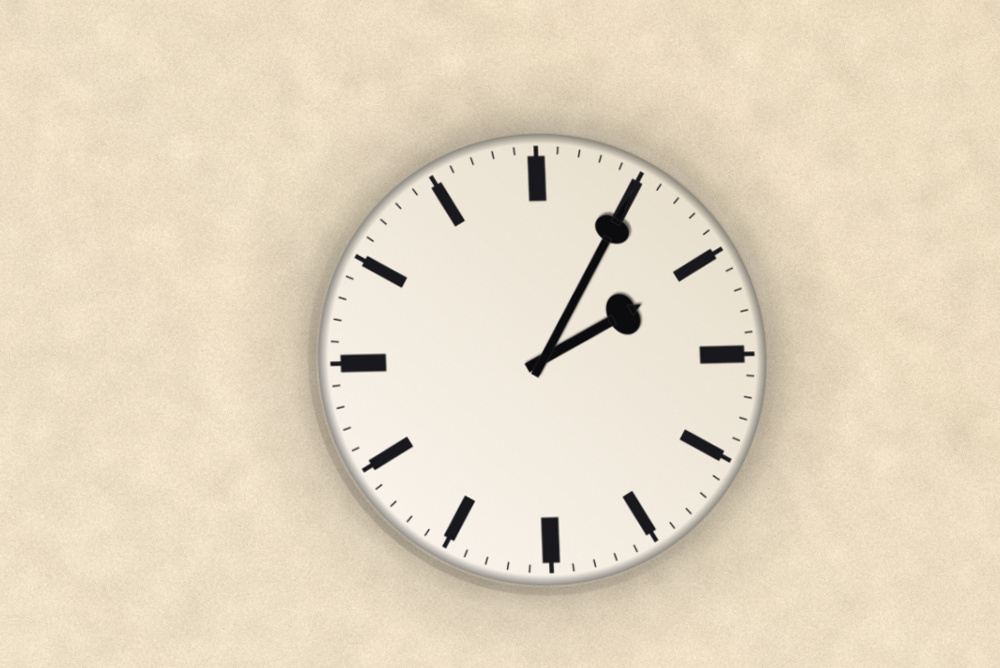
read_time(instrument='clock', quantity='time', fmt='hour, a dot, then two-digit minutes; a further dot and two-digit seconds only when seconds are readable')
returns 2.05
